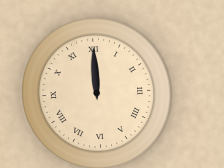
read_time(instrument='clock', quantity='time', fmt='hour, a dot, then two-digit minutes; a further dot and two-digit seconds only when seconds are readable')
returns 12.00
